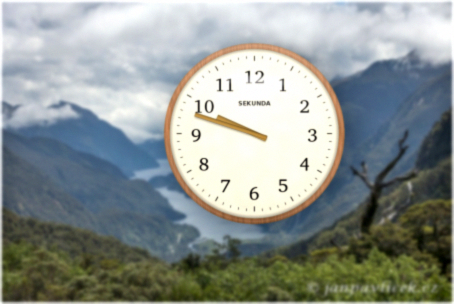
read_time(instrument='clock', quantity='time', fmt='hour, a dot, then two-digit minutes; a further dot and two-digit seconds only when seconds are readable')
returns 9.48
